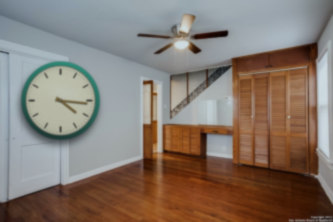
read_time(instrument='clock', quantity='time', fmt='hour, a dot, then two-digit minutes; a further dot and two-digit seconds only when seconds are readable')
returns 4.16
